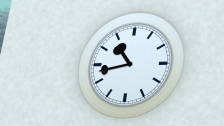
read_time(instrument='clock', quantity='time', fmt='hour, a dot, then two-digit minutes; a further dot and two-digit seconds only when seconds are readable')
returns 10.43
